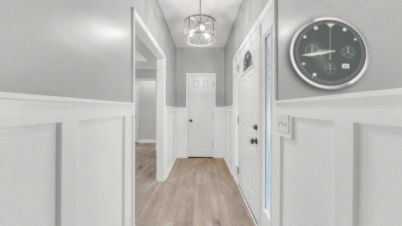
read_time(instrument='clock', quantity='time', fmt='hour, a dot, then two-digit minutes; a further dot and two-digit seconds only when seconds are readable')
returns 8.43
